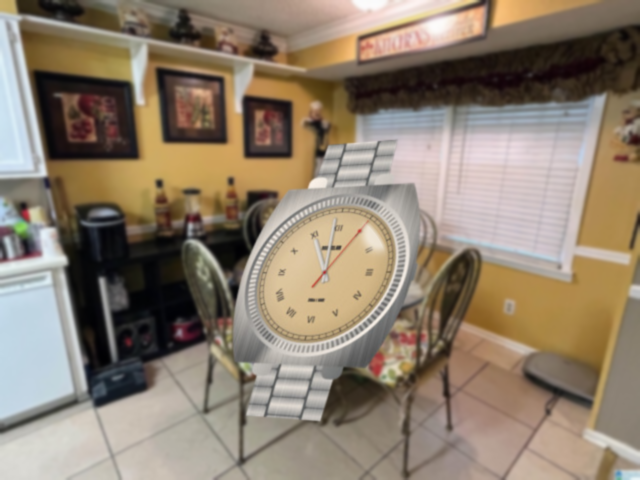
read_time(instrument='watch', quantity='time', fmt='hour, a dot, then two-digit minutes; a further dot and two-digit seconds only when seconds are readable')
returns 10.59.05
